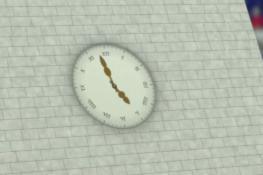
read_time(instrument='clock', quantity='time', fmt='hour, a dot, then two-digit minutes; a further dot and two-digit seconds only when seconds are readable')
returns 4.58
